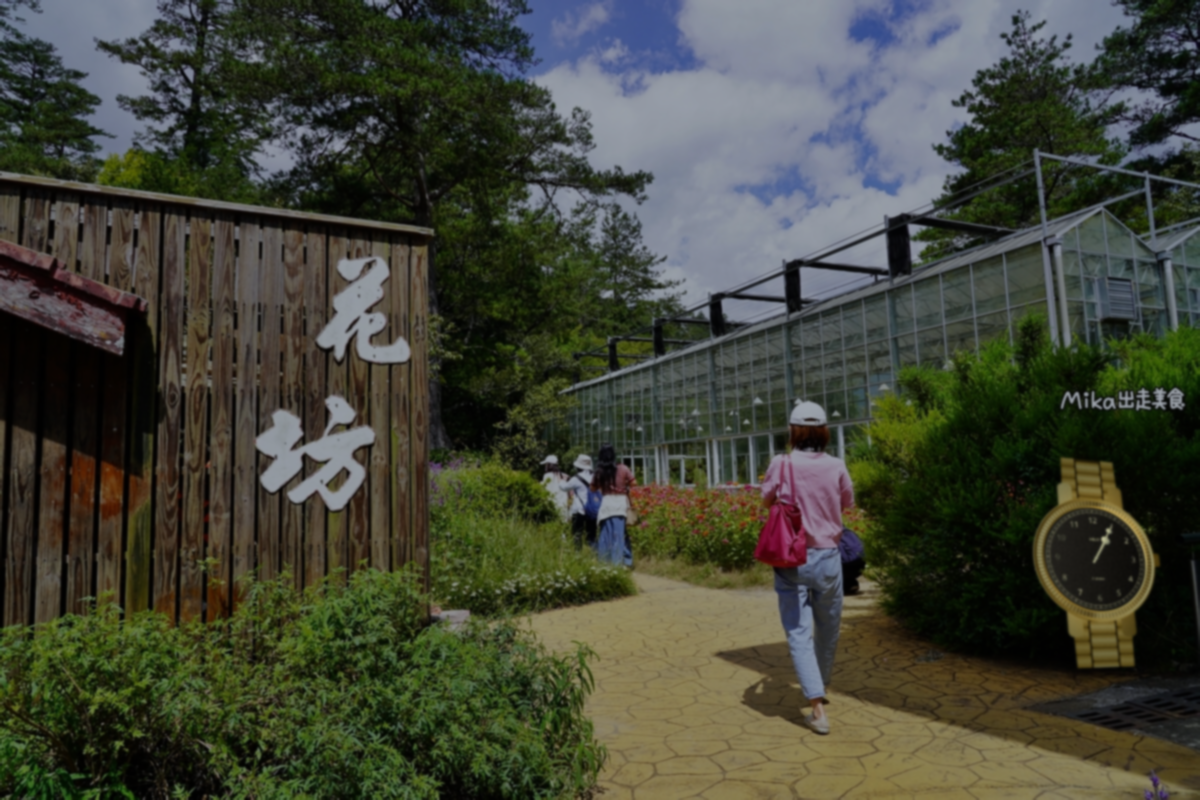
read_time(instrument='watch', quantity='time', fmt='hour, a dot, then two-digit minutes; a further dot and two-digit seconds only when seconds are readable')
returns 1.05
